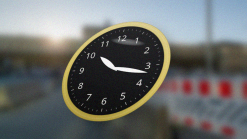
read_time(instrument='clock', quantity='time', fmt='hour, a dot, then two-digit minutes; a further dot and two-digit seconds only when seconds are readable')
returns 10.17
